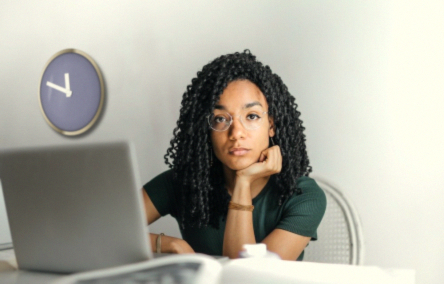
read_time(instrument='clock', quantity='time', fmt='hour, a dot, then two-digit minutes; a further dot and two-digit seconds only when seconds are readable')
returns 11.48
